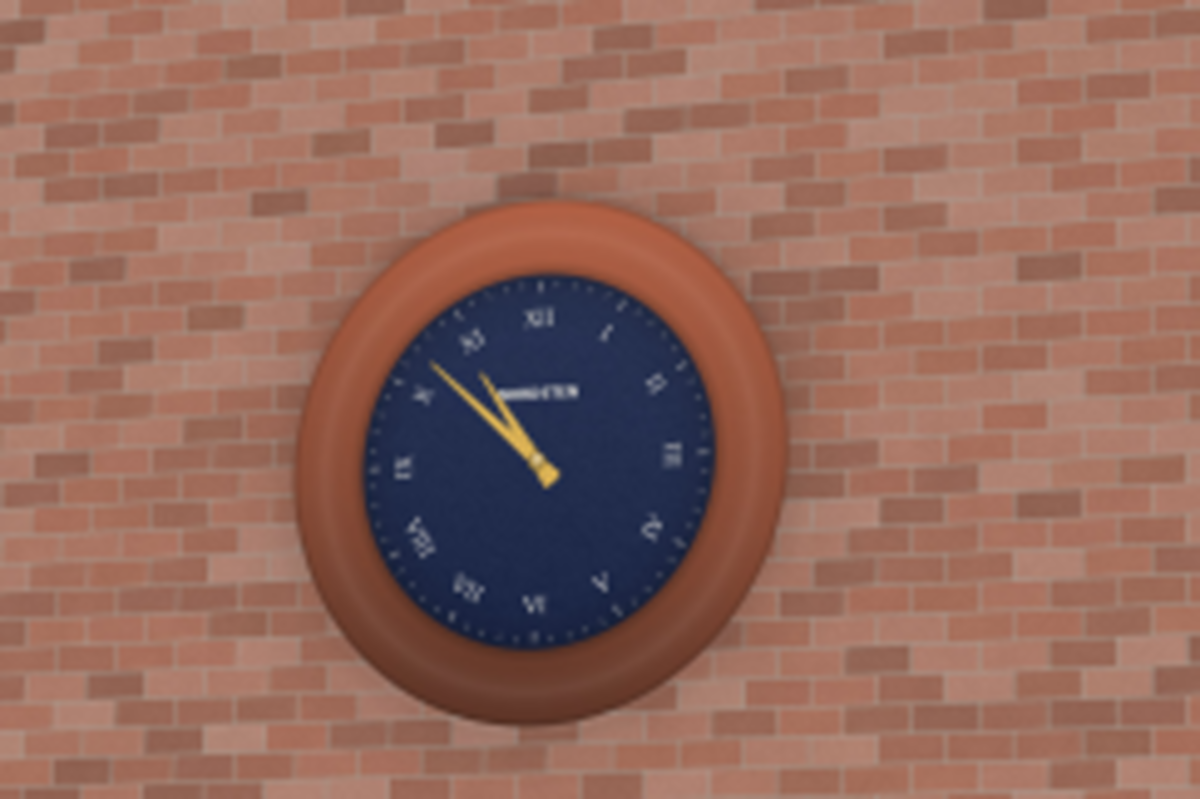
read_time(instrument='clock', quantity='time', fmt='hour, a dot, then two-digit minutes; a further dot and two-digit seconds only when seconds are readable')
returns 10.52
